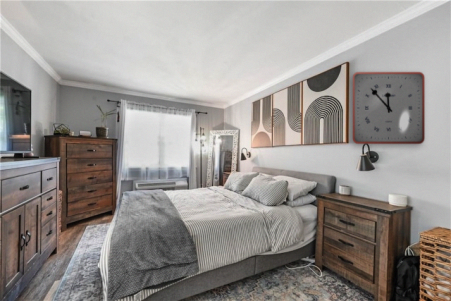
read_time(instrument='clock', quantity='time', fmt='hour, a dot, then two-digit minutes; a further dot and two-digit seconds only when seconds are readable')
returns 11.53
